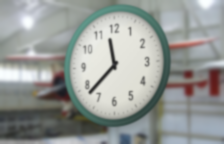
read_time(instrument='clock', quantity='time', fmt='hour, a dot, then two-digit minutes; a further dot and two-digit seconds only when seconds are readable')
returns 11.38
